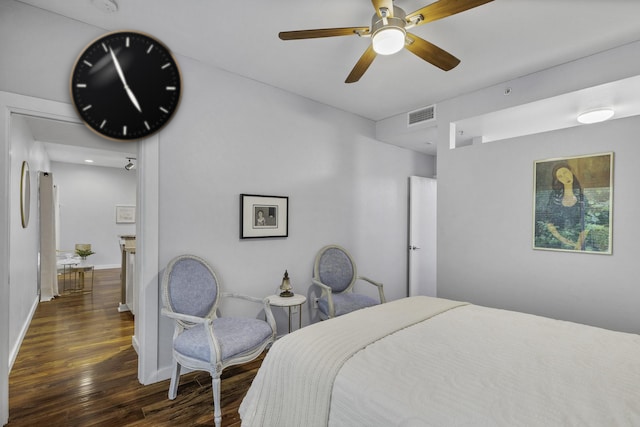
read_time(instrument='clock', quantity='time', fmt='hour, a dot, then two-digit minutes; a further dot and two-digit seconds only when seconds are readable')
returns 4.56
